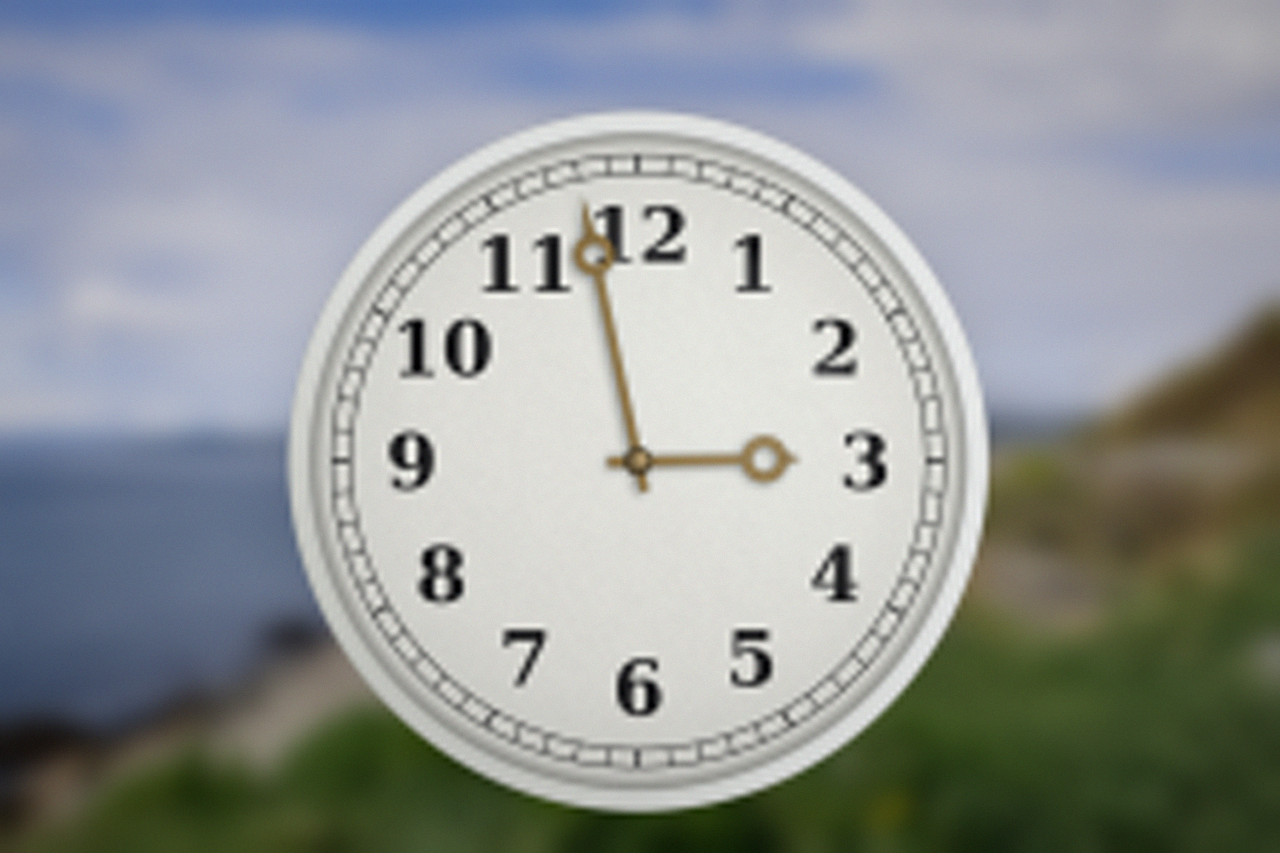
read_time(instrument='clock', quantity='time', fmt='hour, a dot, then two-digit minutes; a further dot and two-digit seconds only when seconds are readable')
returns 2.58
